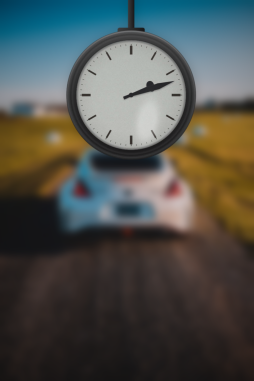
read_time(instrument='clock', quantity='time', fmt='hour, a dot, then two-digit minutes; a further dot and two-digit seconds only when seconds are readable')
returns 2.12
